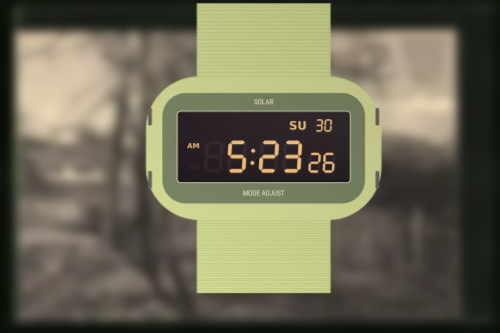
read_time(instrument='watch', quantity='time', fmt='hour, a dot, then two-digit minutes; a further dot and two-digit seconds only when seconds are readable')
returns 5.23.26
